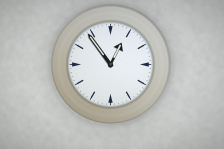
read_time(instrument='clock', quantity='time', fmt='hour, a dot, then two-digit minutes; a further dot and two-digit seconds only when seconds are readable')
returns 12.54
